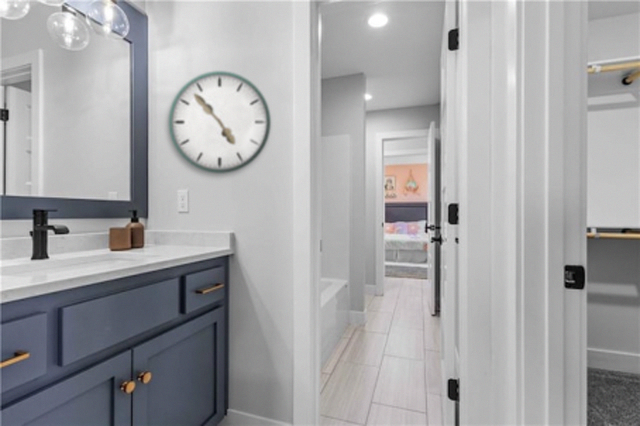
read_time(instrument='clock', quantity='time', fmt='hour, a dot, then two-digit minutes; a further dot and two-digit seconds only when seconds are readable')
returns 4.53
